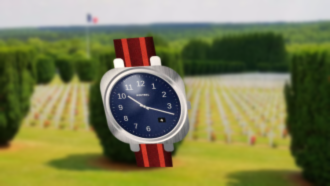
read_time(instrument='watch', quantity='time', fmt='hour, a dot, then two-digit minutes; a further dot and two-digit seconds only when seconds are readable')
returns 10.18
